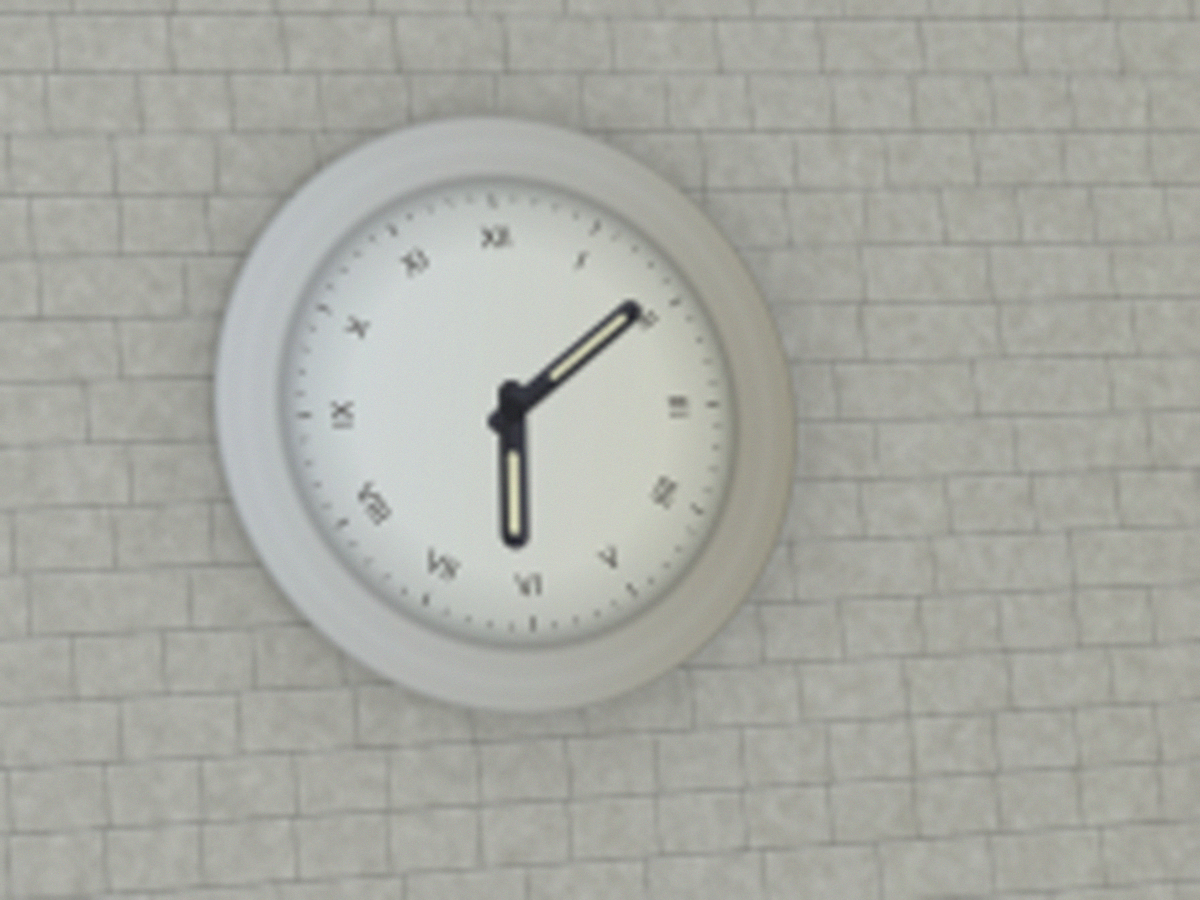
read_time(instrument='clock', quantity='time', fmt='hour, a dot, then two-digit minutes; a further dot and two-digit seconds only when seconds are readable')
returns 6.09
